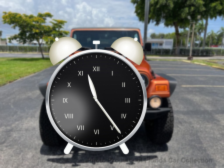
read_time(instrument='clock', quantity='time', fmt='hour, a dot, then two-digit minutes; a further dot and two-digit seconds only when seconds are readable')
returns 11.24
